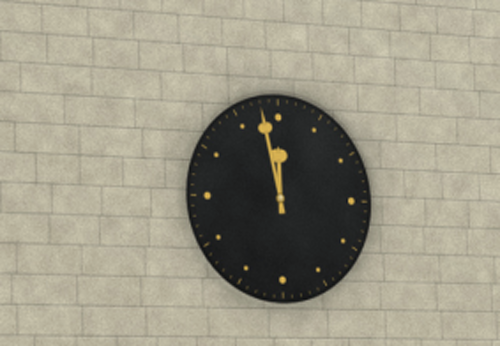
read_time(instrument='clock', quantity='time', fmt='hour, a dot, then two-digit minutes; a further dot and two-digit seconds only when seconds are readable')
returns 11.58
